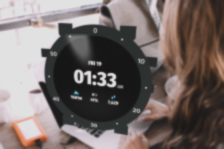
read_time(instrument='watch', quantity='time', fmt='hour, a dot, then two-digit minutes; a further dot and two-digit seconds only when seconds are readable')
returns 1.33
